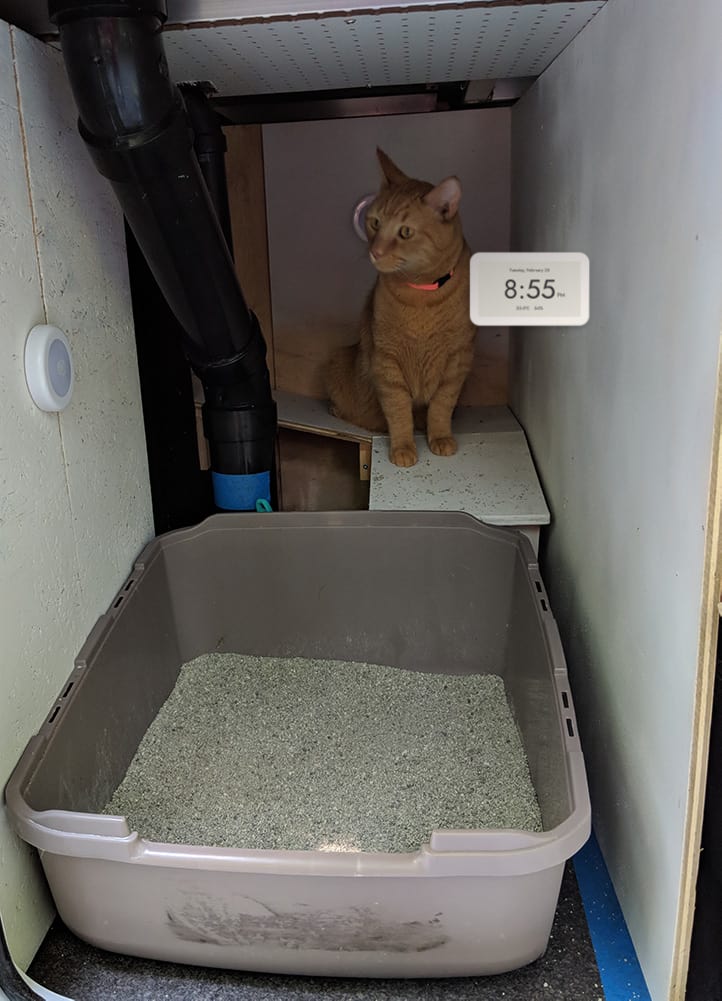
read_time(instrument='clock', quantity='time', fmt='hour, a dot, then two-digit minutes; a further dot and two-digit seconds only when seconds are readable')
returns 8.55
